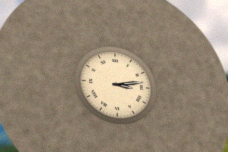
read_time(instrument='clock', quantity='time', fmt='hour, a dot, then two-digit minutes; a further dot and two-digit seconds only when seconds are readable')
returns 3.13
